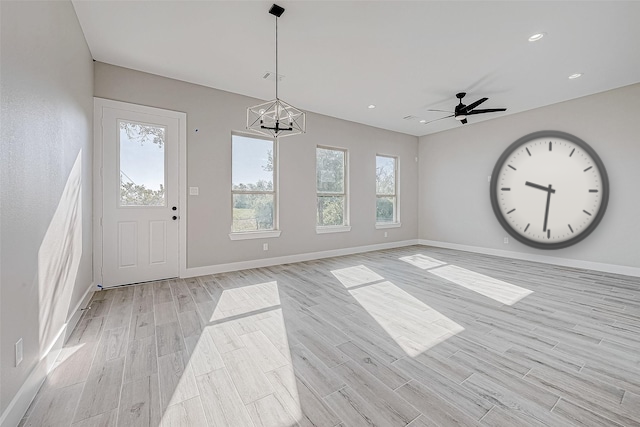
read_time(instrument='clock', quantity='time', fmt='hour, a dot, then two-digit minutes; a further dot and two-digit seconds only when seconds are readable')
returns 9.31
